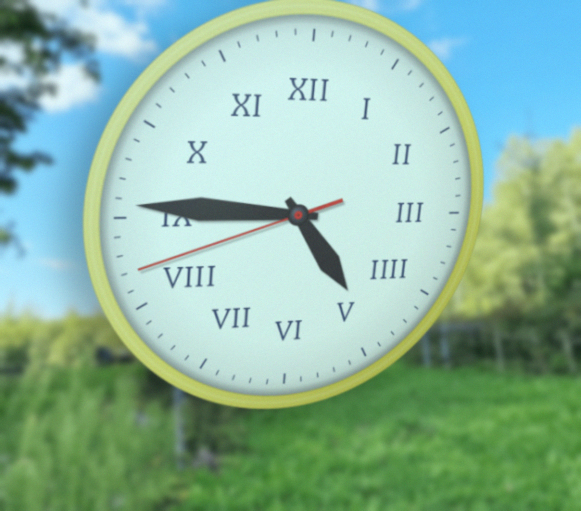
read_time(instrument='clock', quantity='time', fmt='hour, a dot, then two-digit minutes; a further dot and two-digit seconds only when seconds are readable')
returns 4.45.42
